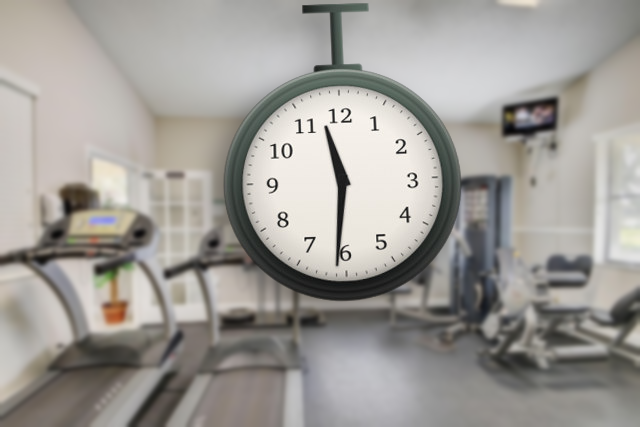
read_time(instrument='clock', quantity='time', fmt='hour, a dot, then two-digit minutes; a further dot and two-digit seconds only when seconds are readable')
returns 11.31
